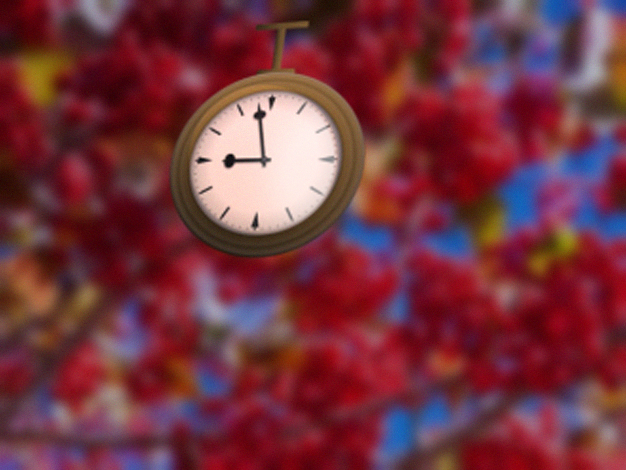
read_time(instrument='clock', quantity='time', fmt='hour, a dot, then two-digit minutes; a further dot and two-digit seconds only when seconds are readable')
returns 8.58
